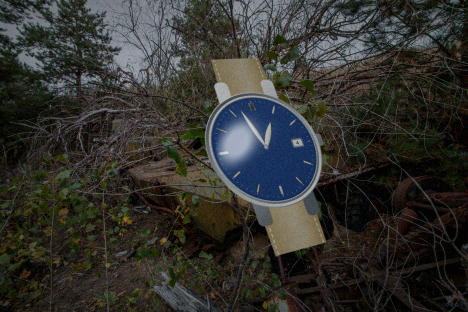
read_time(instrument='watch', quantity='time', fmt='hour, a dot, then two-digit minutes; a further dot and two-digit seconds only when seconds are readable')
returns 12.57
